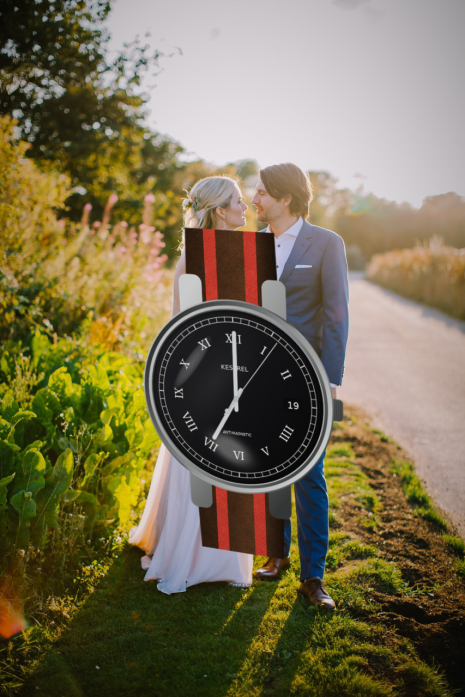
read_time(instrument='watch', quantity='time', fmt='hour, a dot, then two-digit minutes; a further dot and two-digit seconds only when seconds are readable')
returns 7.00.06
